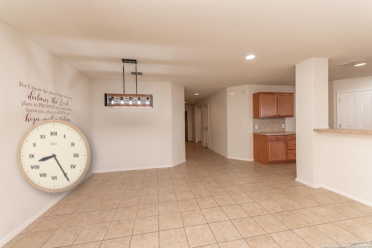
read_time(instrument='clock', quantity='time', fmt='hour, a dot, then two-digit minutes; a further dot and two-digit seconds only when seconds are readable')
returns 8.25
